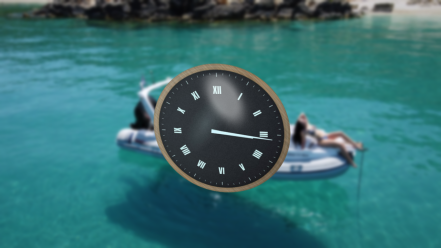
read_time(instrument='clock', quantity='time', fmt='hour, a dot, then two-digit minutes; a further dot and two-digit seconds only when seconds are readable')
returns 3.16
